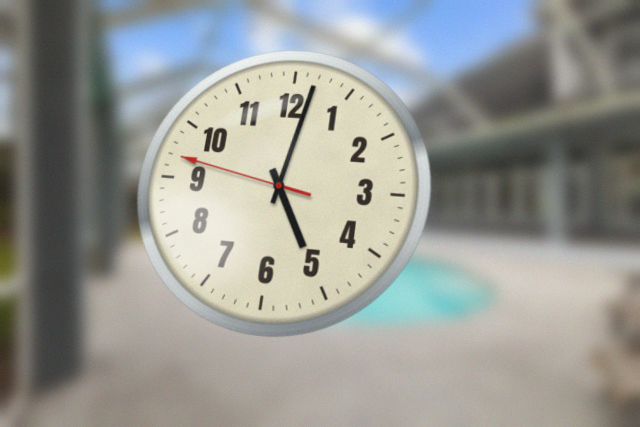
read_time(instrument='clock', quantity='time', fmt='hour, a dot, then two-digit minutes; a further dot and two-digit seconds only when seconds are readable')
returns 5.01.47
